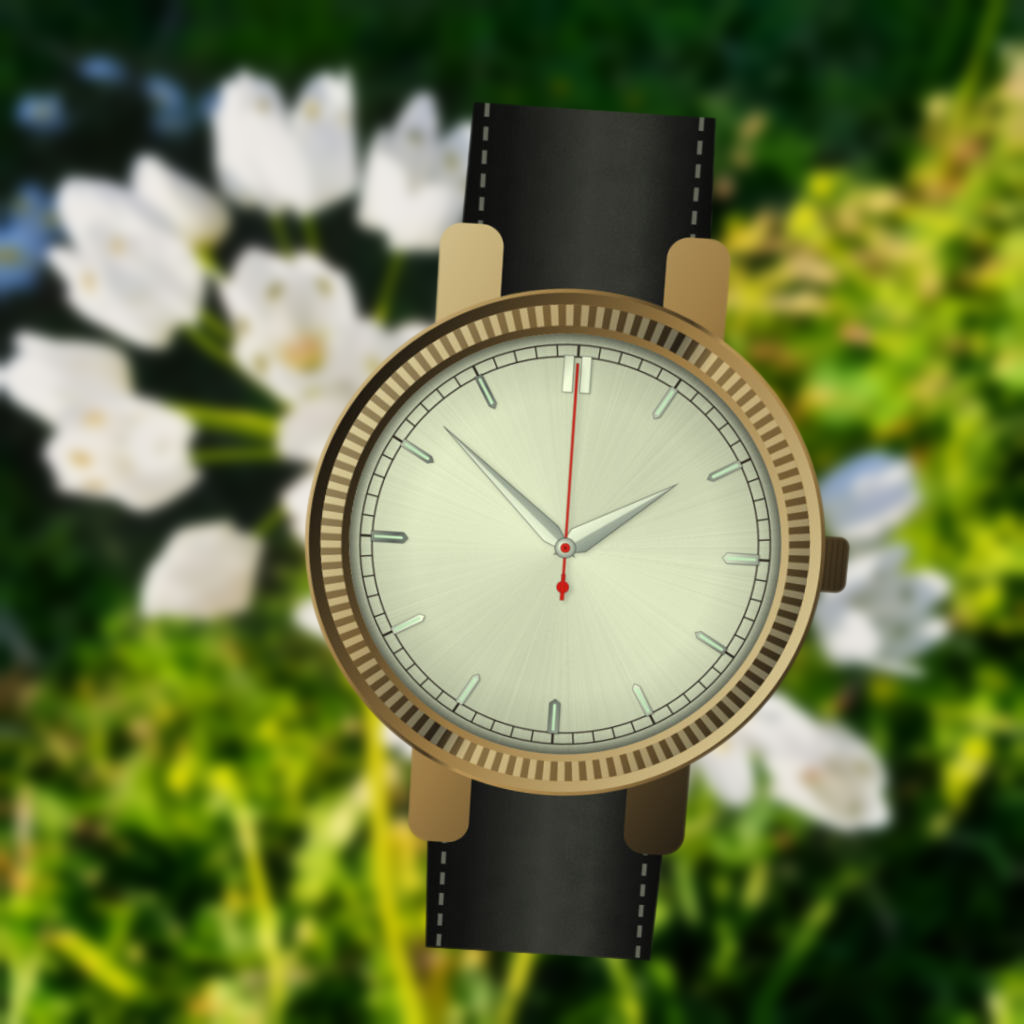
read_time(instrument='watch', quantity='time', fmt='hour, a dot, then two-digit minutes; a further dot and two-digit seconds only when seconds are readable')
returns 1.52.00
